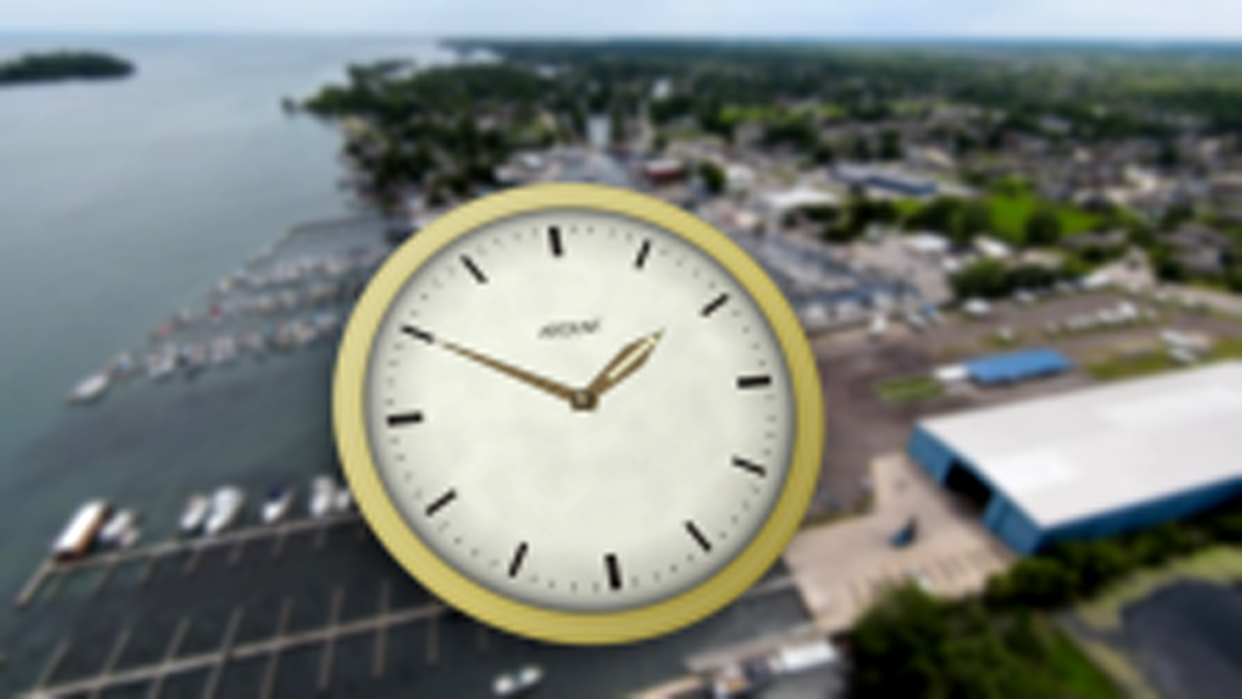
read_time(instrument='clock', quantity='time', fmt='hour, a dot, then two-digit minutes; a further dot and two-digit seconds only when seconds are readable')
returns 1.50
